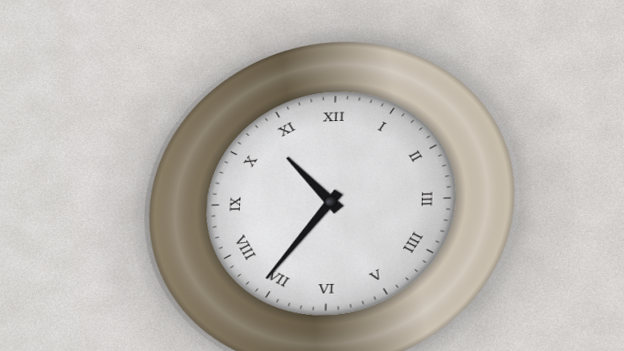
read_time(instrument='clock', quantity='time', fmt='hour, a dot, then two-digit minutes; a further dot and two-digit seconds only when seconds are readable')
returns 10.36
